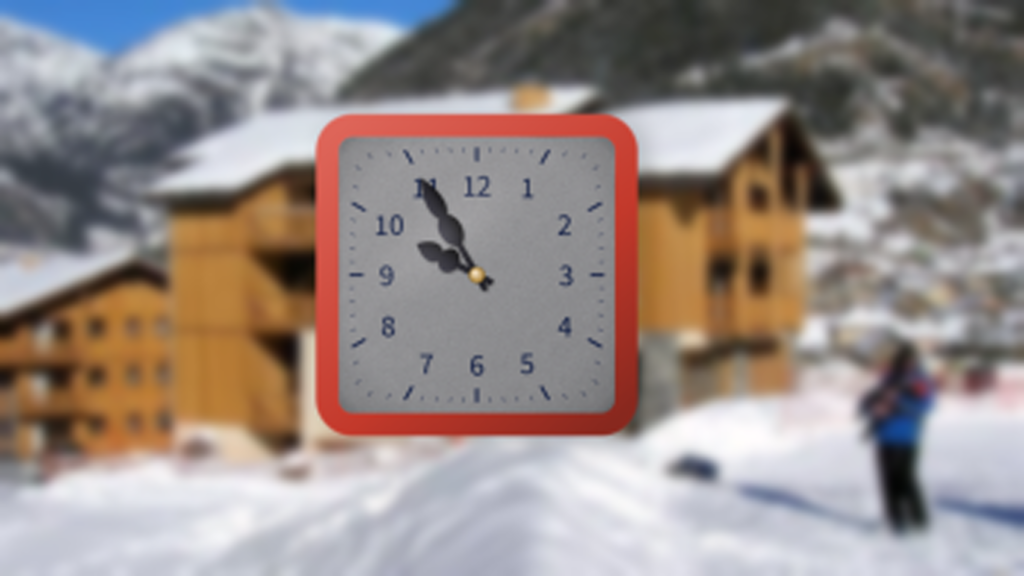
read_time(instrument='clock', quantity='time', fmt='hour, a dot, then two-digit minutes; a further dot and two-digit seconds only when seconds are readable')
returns 9.55
